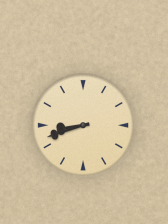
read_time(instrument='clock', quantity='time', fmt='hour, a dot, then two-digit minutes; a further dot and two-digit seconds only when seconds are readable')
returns 8.42
